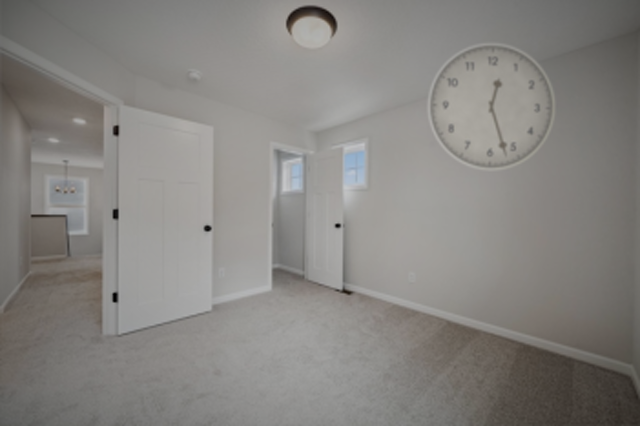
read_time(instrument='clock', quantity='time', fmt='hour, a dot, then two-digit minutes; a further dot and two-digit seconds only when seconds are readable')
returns 12.27
